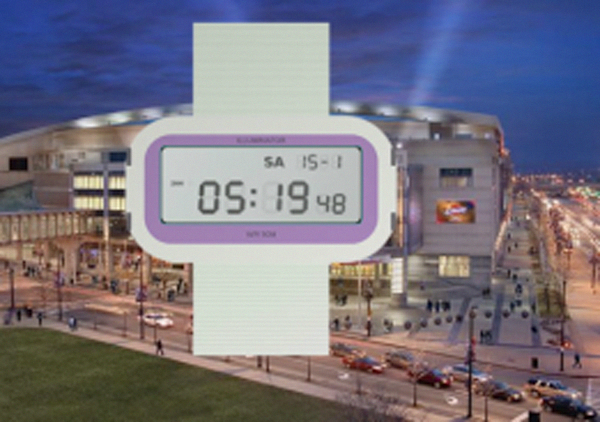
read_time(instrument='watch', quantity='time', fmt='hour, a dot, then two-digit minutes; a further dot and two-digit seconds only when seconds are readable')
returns 5.19.48
